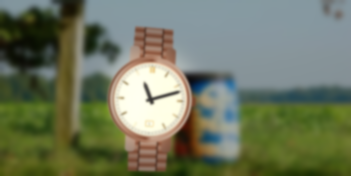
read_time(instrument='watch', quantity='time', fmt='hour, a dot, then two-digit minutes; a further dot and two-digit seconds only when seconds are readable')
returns 11.12
